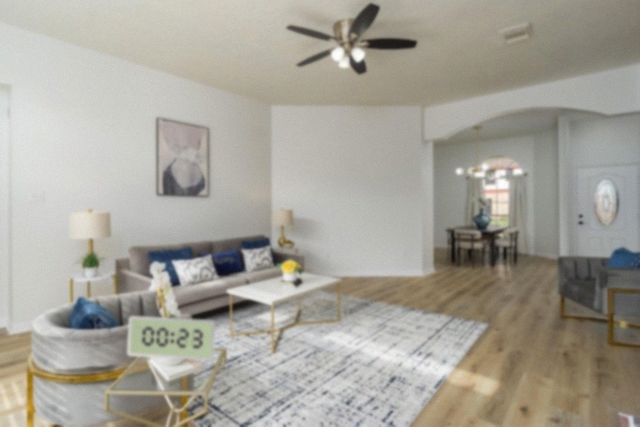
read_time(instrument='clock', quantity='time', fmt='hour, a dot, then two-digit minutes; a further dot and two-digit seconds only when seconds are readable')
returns 0.23
